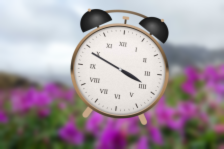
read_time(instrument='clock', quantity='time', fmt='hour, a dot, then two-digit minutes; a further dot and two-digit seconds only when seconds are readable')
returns 3.49
